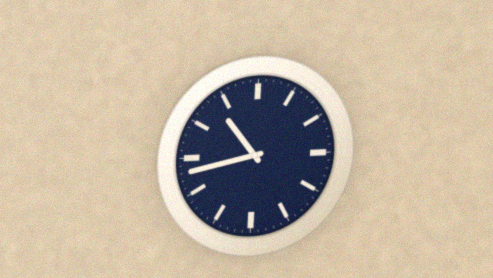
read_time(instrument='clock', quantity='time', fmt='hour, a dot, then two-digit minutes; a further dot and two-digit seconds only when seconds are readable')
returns 10.43
